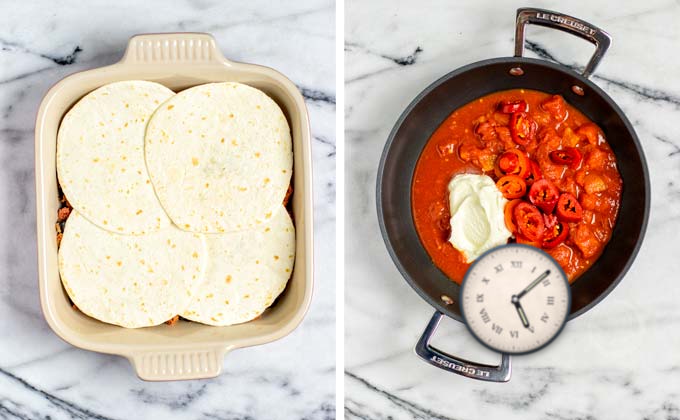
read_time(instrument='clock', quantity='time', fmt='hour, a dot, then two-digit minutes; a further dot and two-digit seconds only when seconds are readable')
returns 5.08
